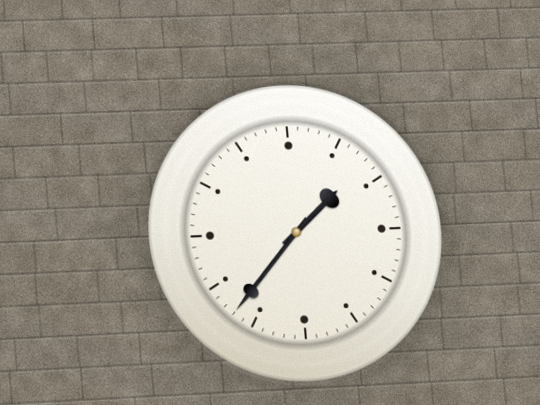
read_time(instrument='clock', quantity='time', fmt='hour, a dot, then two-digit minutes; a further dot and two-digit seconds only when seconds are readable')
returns 1.37
